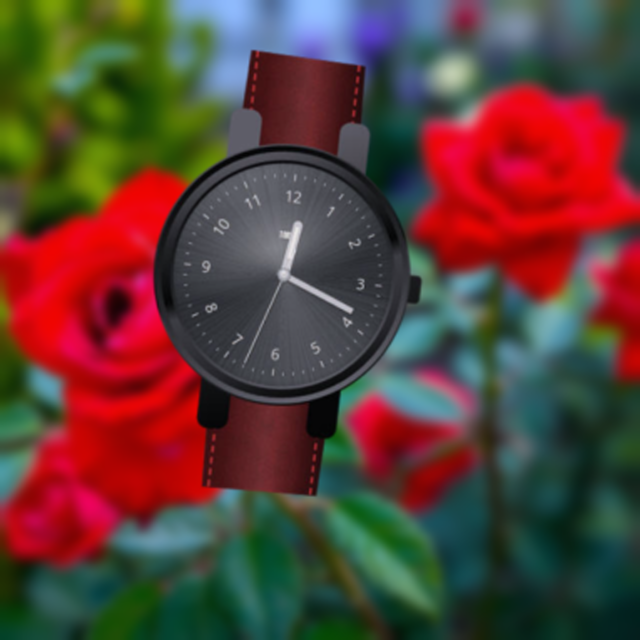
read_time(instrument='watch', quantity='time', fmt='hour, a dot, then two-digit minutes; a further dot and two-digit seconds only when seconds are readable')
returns 12.18.33
